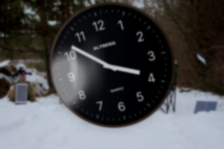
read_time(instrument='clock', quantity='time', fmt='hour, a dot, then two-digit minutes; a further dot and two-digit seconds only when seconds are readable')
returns 3.52
